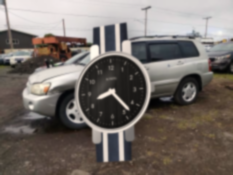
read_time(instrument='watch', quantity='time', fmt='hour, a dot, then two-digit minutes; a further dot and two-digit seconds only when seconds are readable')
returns 8.23
